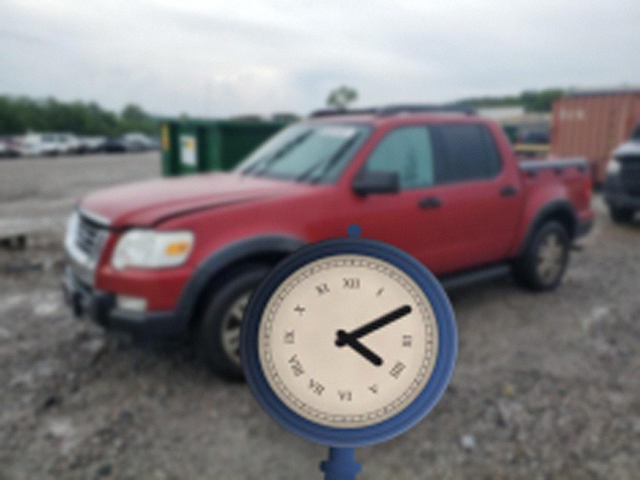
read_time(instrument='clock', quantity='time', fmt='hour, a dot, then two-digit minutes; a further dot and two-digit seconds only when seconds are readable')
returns 4.10
